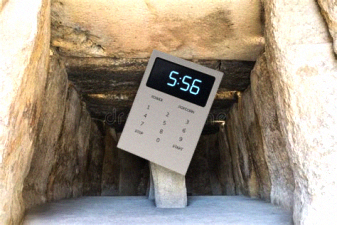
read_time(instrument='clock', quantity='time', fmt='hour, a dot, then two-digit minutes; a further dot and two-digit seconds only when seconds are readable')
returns 5.56
